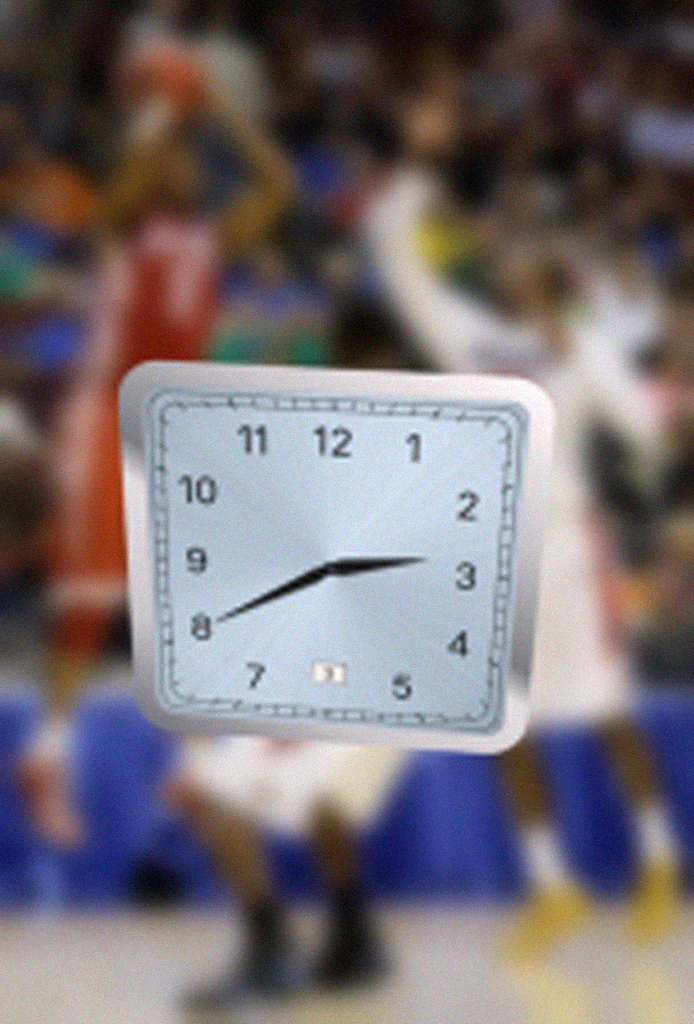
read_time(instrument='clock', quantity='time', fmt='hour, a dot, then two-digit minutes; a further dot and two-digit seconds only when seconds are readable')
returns 2.40
